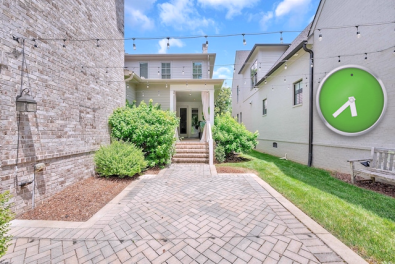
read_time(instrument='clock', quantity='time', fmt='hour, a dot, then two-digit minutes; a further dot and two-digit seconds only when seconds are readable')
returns 5.38
